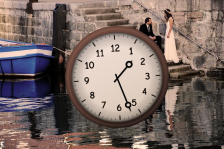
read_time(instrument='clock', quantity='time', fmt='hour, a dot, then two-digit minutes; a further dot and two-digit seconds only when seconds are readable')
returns 1.27
